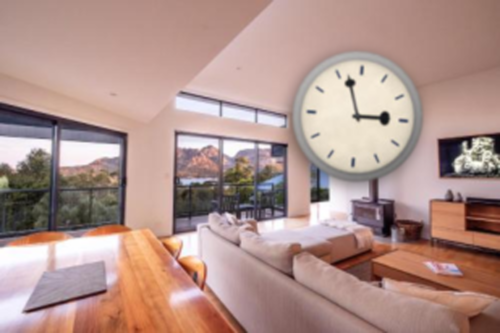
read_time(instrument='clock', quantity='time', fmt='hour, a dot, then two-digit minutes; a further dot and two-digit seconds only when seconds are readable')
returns 2.57
